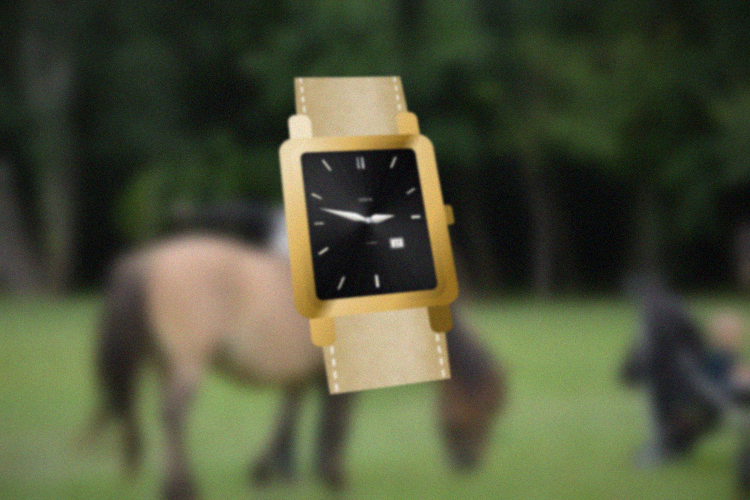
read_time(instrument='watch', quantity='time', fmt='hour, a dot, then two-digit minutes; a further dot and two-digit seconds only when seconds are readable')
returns 2.48
